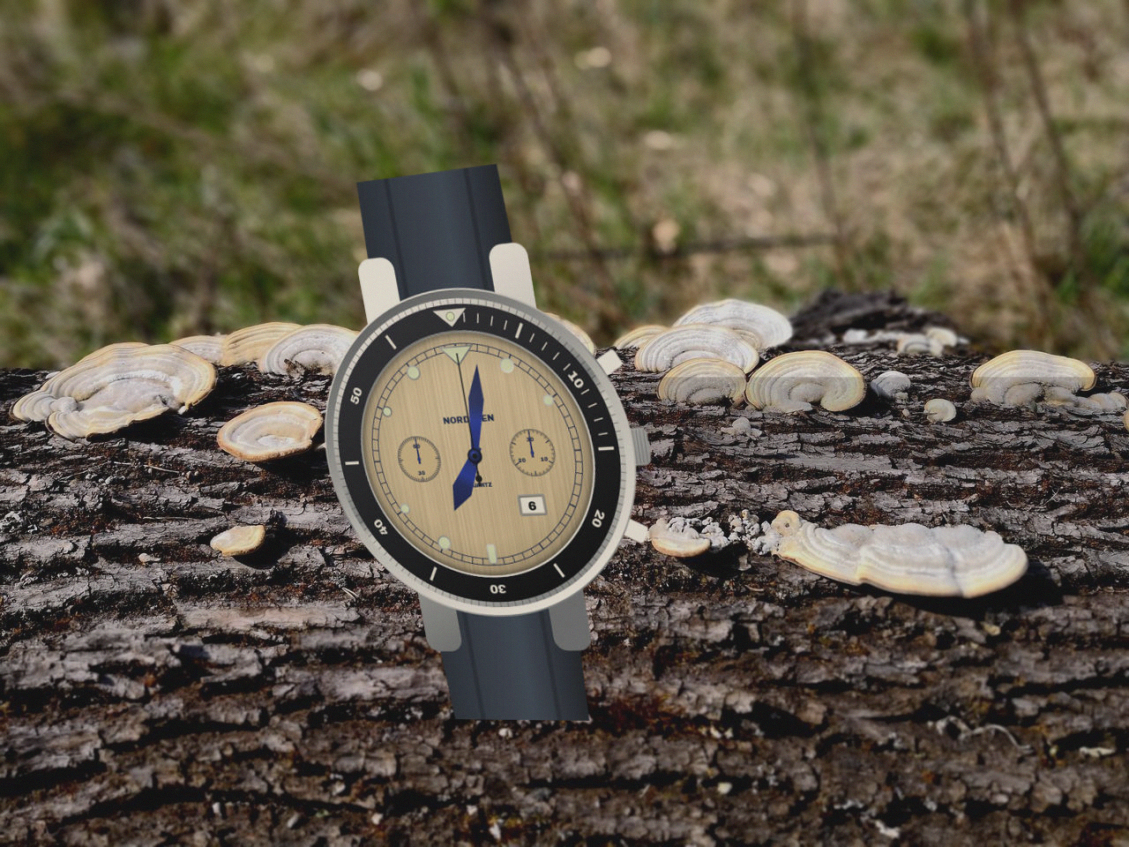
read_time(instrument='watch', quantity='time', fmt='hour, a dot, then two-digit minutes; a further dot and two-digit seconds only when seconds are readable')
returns 7.02
